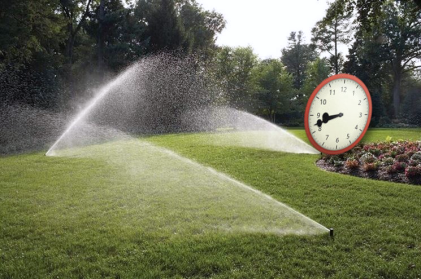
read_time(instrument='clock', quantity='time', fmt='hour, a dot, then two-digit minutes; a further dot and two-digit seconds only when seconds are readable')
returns 8.42
